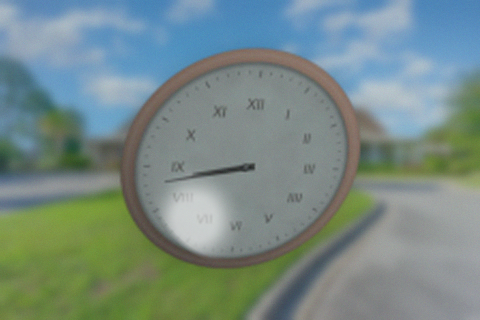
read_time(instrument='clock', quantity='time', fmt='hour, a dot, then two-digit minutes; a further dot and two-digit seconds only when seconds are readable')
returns 8.43
